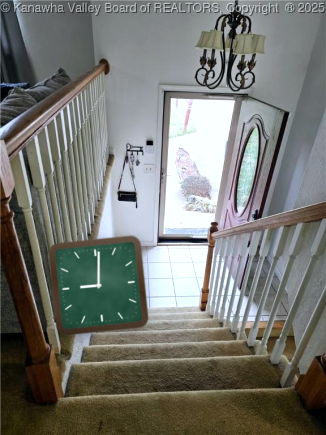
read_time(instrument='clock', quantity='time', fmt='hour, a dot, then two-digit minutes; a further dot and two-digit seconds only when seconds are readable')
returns 9.01
